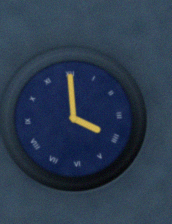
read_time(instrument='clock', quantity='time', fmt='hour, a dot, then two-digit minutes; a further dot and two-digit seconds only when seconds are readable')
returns 4.00
